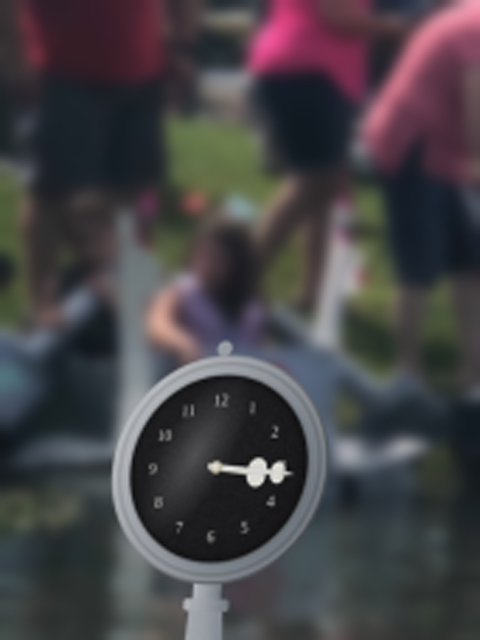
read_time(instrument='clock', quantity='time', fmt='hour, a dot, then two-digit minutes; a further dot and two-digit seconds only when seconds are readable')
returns 3.16
